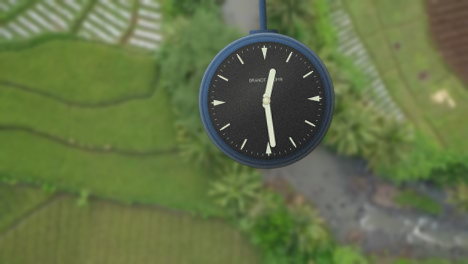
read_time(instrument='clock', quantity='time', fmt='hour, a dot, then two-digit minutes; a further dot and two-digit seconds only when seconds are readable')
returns 12.29
